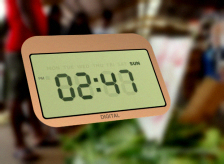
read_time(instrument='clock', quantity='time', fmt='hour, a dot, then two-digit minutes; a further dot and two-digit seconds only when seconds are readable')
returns 2.47
